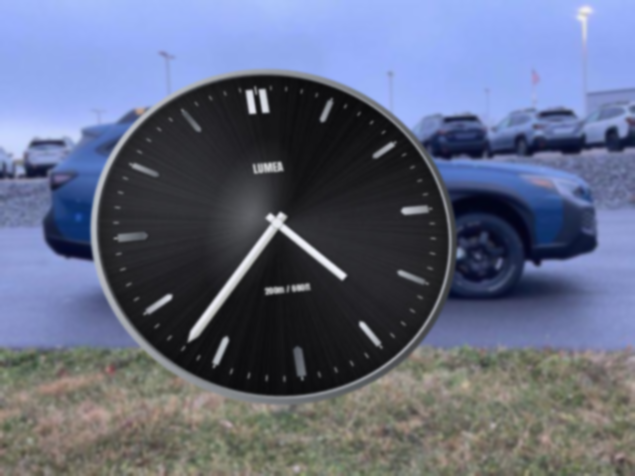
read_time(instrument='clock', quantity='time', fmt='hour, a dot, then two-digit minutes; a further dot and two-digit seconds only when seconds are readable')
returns 4.37
